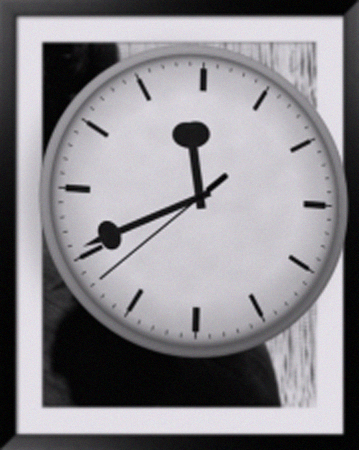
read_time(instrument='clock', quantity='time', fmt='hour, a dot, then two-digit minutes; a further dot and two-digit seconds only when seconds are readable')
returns 11.40.38
